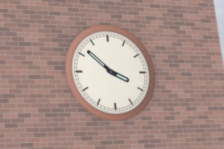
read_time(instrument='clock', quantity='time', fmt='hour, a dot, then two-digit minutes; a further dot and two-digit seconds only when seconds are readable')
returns 3.52
